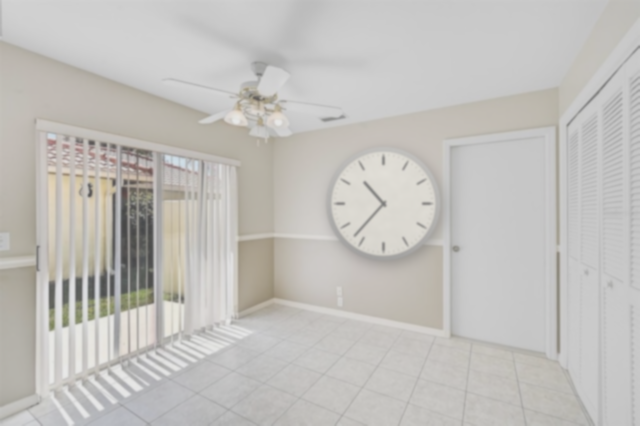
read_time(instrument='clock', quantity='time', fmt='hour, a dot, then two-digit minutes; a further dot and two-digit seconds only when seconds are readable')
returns 10.37
